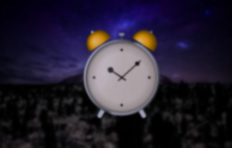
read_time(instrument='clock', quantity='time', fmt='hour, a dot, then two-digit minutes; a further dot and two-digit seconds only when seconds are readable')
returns 10.08
